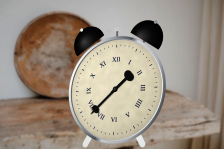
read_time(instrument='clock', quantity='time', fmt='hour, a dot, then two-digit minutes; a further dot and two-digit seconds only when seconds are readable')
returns 1.38
